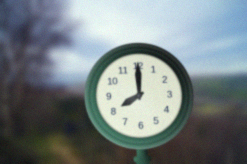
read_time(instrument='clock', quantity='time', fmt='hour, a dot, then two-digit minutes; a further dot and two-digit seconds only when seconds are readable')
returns 8.00
